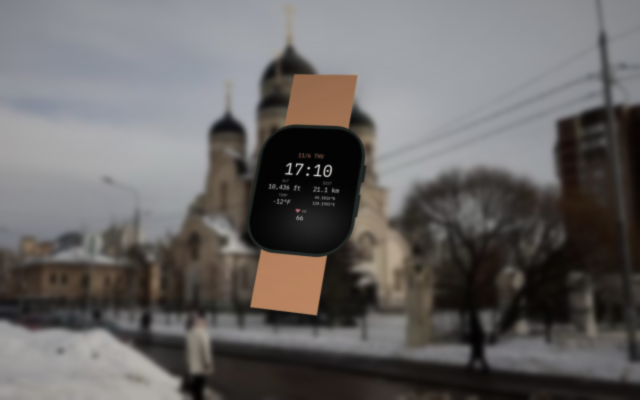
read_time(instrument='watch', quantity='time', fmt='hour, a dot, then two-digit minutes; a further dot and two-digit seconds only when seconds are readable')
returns 17.10
